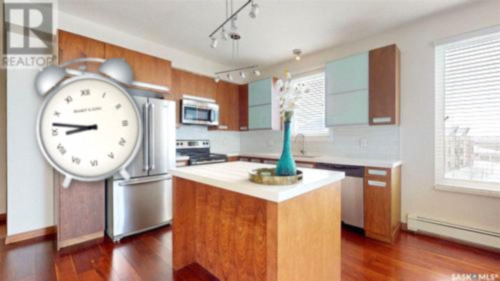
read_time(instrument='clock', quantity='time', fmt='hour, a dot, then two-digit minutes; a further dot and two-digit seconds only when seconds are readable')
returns 8.47
